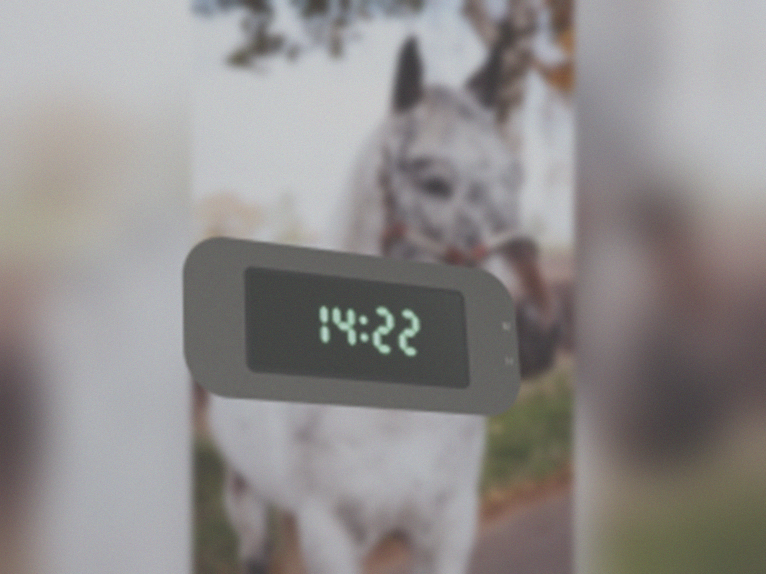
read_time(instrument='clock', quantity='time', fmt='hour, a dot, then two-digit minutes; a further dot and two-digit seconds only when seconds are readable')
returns 14.22
